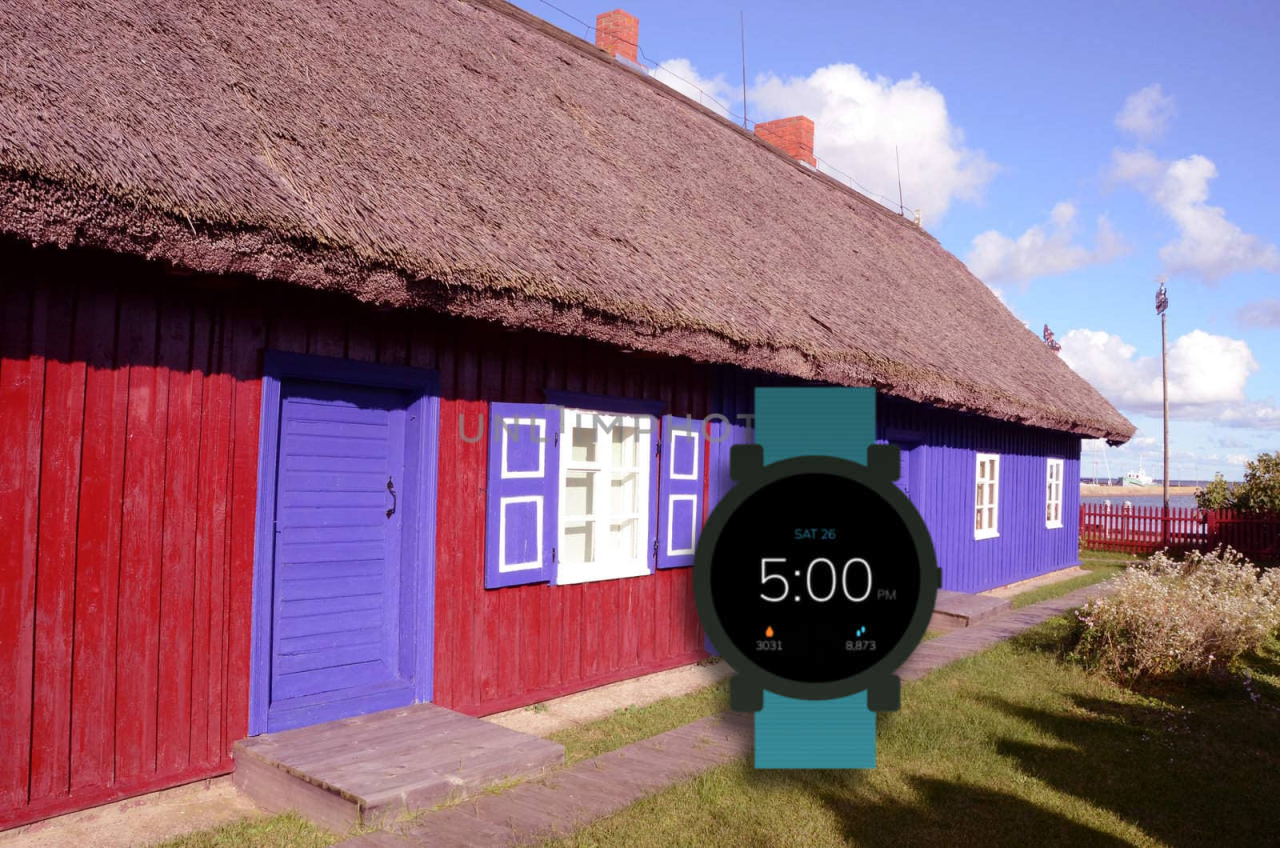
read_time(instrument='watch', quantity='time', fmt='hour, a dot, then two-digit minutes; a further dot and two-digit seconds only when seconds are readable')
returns 5.00
